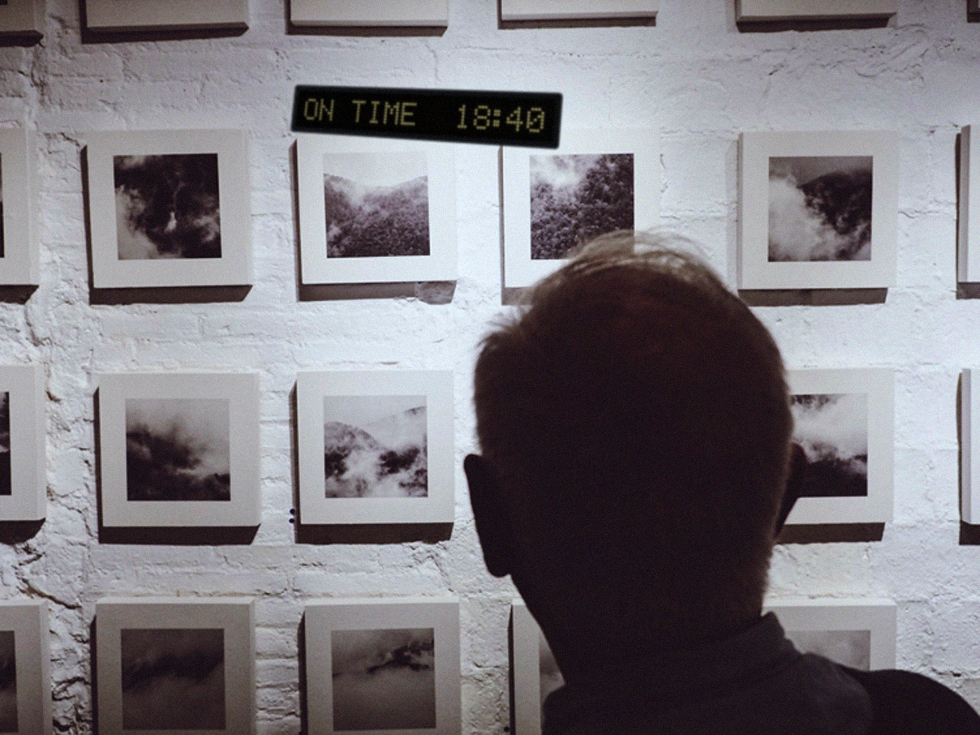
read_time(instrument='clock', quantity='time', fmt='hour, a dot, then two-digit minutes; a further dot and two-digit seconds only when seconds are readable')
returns 18.40
